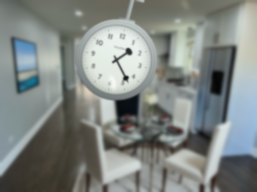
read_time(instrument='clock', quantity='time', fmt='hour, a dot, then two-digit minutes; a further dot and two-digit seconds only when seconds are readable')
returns 1.23
